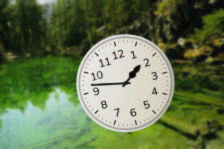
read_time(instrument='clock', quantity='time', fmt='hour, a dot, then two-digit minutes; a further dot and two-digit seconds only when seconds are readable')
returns 1.47
